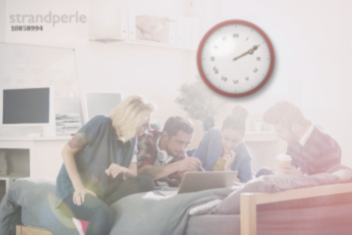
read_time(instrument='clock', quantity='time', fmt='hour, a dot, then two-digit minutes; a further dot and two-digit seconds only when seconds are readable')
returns 2.10
